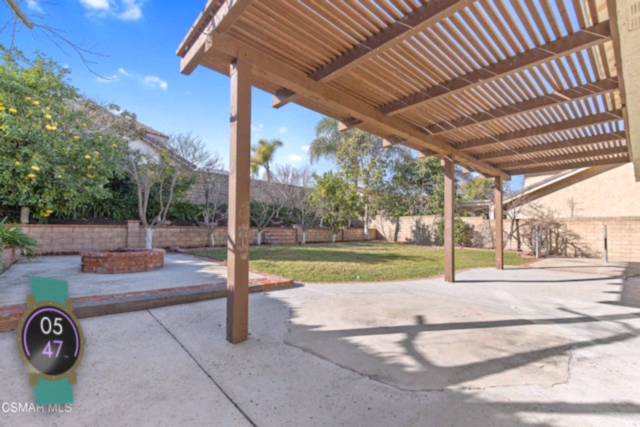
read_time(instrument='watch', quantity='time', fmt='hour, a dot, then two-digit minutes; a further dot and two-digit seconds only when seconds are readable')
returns 5.47
